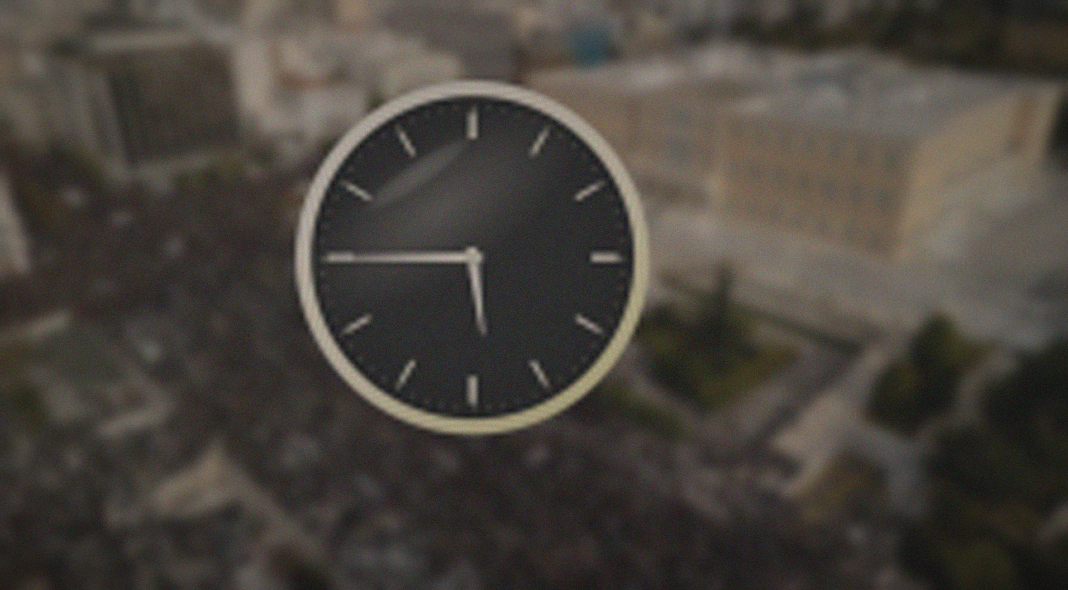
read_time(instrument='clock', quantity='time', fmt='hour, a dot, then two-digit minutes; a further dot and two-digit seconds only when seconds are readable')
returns 5.45
